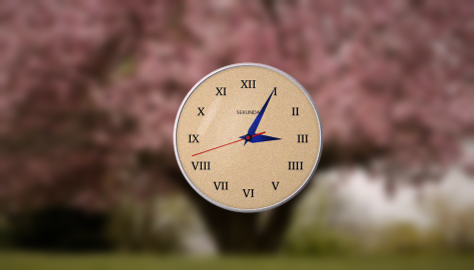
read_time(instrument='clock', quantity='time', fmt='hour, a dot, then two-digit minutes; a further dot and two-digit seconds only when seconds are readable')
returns 3.04.42
